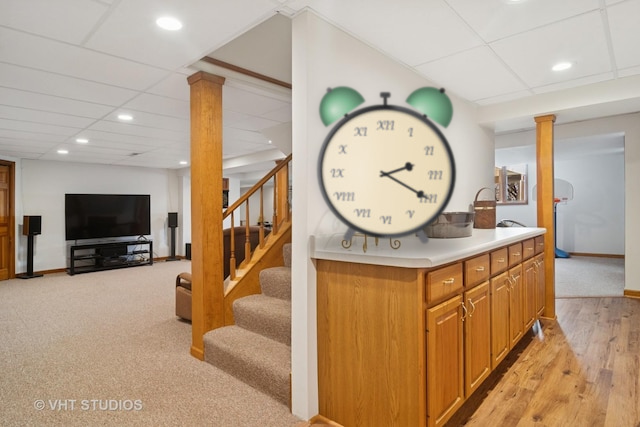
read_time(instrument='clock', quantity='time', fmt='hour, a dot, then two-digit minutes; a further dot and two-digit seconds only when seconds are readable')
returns 2.20
